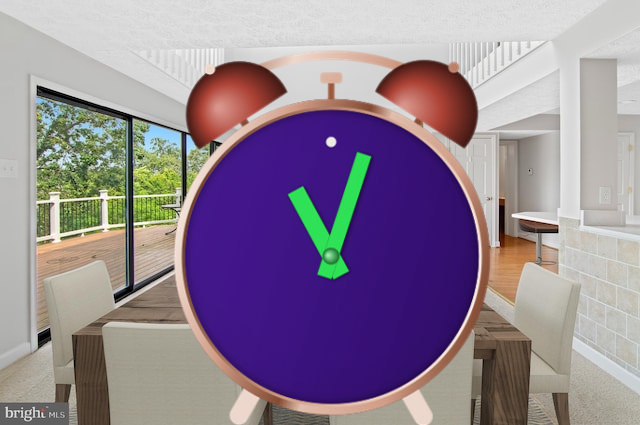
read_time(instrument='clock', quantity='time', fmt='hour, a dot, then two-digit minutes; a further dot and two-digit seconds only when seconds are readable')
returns 11.03
